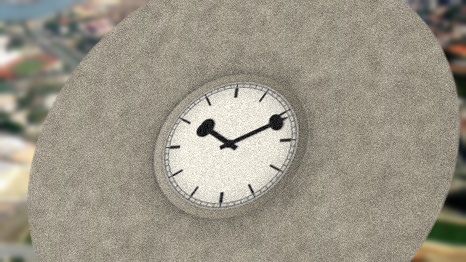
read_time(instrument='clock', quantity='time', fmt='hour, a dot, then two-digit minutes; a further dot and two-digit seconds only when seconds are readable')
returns 10.11
